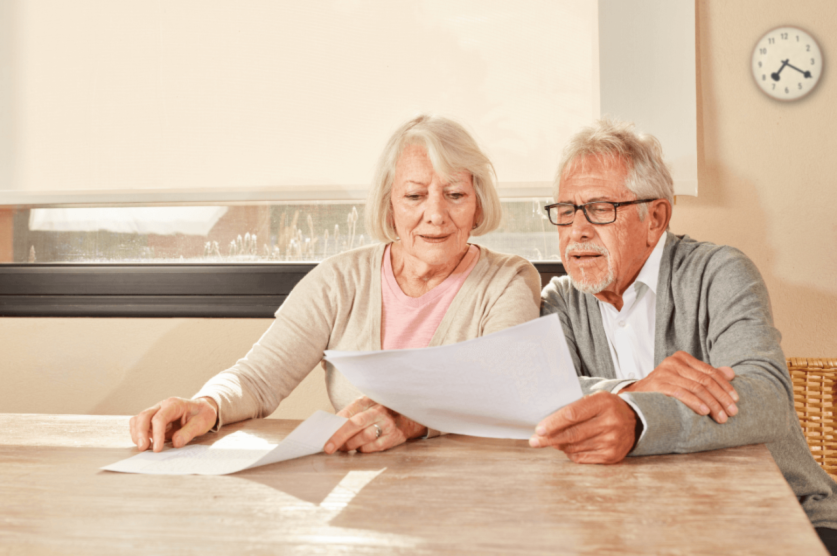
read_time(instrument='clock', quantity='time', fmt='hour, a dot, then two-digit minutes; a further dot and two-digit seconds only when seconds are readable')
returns 7.20
